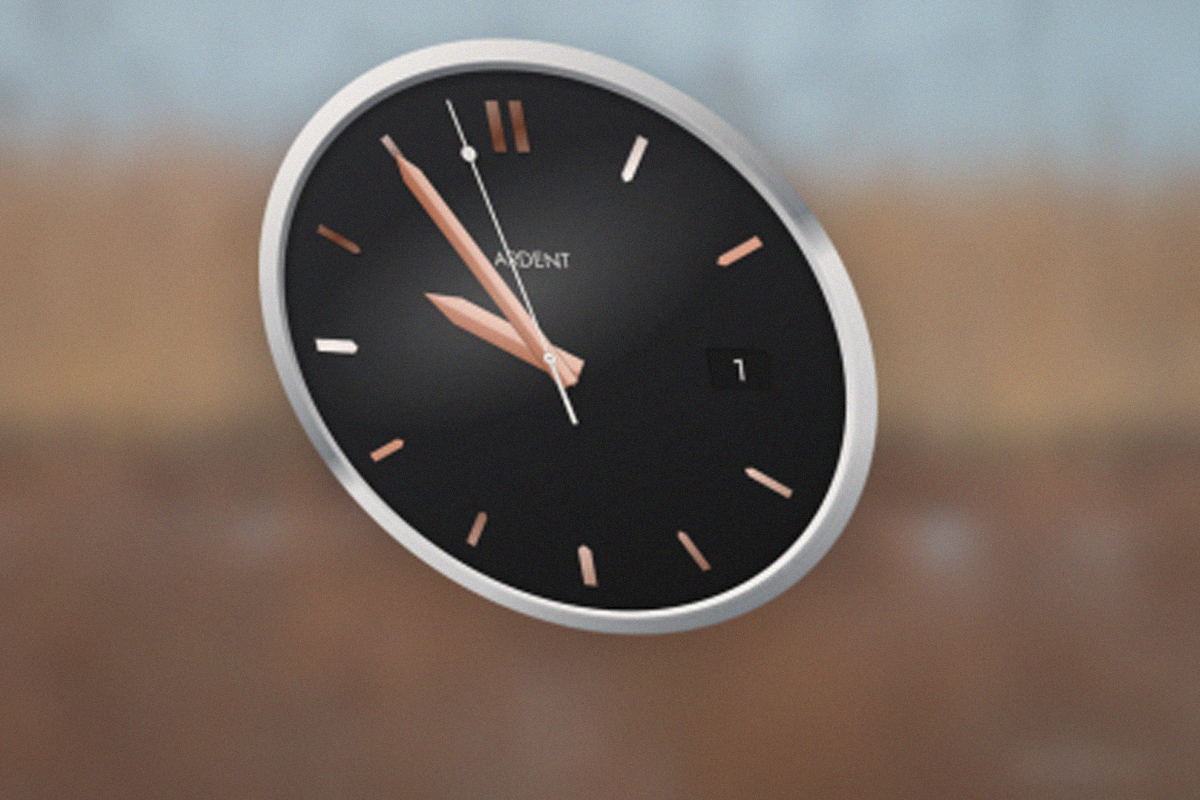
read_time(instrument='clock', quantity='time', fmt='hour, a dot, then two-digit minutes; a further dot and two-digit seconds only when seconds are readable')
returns 9.54.58
